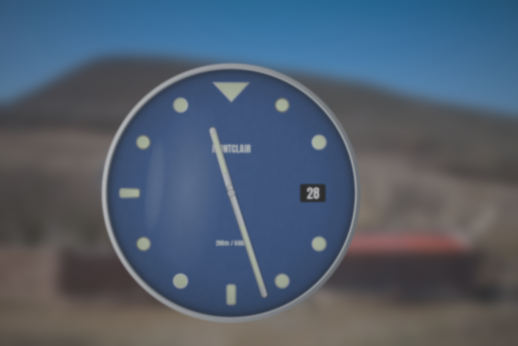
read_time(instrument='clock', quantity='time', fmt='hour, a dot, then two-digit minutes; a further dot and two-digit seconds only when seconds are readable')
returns 11.27
